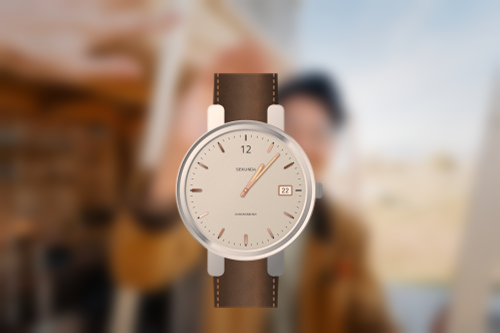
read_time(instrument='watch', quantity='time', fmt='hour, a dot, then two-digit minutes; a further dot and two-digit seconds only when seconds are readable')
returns 1.07
